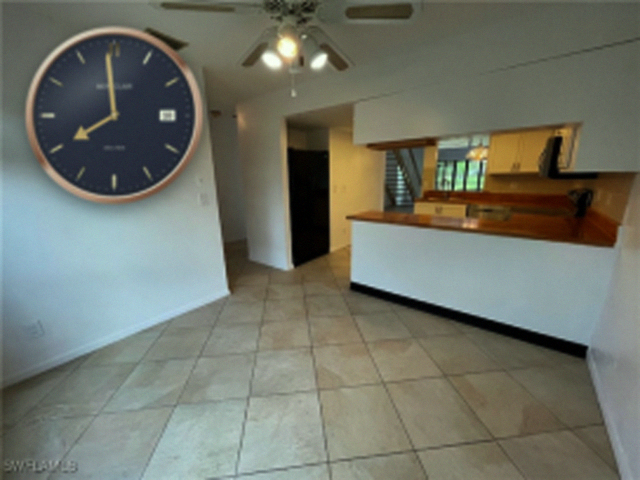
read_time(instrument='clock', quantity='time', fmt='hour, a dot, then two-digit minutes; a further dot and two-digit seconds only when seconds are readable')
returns 7.59
